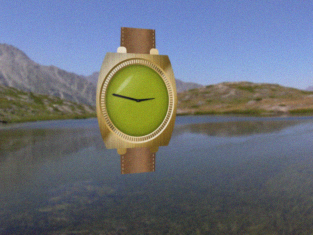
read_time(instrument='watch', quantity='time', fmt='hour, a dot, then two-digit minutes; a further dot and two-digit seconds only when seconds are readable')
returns 2.47
